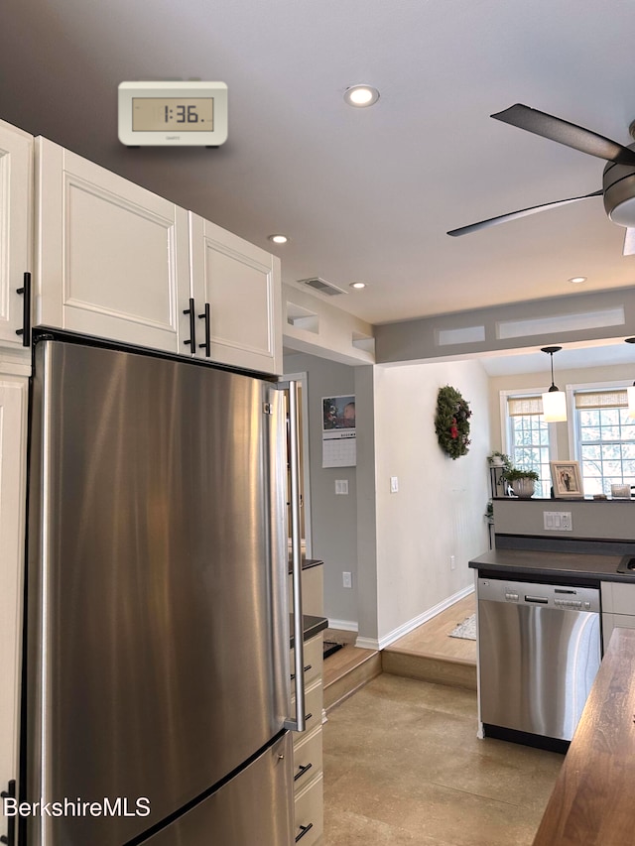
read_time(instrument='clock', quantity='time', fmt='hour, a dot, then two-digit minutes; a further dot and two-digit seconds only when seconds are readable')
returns 1.36
